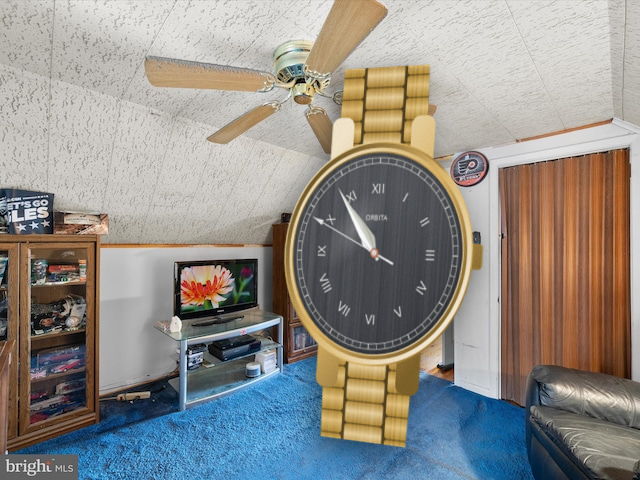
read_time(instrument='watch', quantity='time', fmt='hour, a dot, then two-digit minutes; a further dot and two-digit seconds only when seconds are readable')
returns 10.53.49
